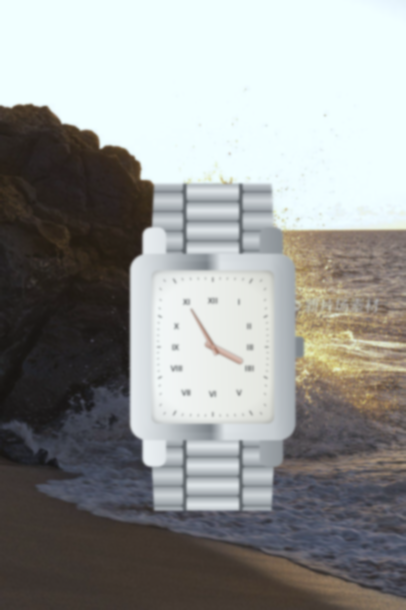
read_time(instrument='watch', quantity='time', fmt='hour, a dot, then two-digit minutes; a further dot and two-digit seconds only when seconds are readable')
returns 3.55
